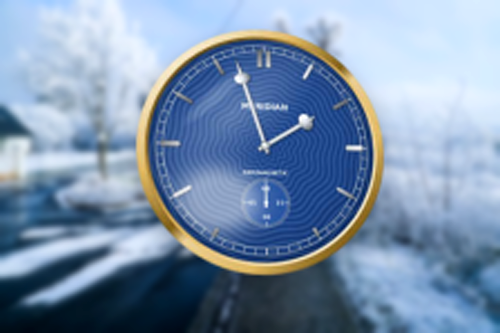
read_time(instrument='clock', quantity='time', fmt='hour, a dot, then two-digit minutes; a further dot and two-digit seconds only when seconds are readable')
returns 1.57
